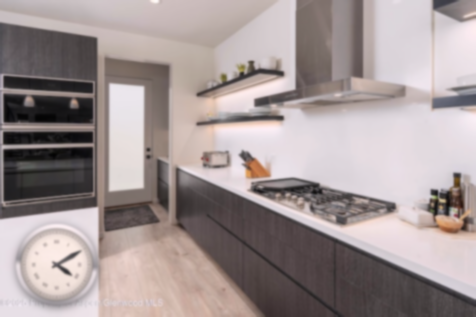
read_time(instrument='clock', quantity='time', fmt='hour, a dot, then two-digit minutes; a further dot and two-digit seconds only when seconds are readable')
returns 4.10
